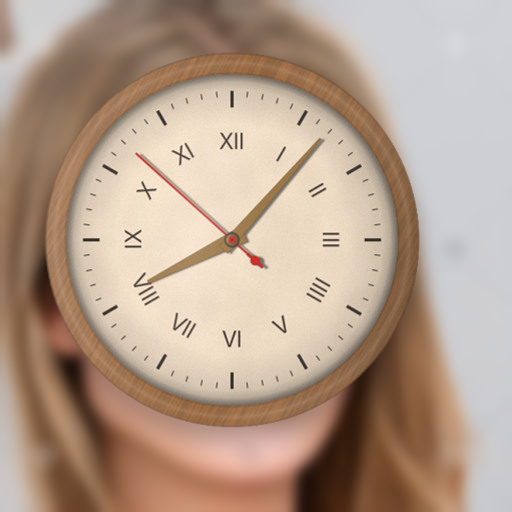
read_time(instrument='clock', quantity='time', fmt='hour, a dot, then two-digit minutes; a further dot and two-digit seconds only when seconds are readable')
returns 8.06.52
